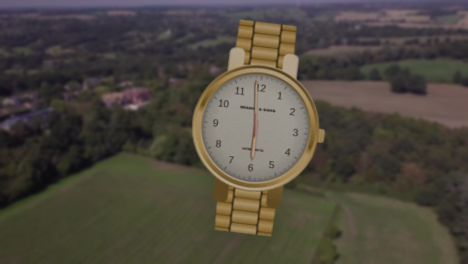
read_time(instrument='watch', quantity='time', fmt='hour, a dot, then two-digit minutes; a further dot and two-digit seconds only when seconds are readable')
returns 5.59
